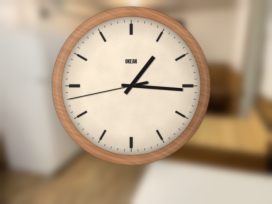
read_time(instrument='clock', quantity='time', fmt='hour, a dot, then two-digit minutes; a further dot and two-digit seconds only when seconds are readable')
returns 1.15.43
